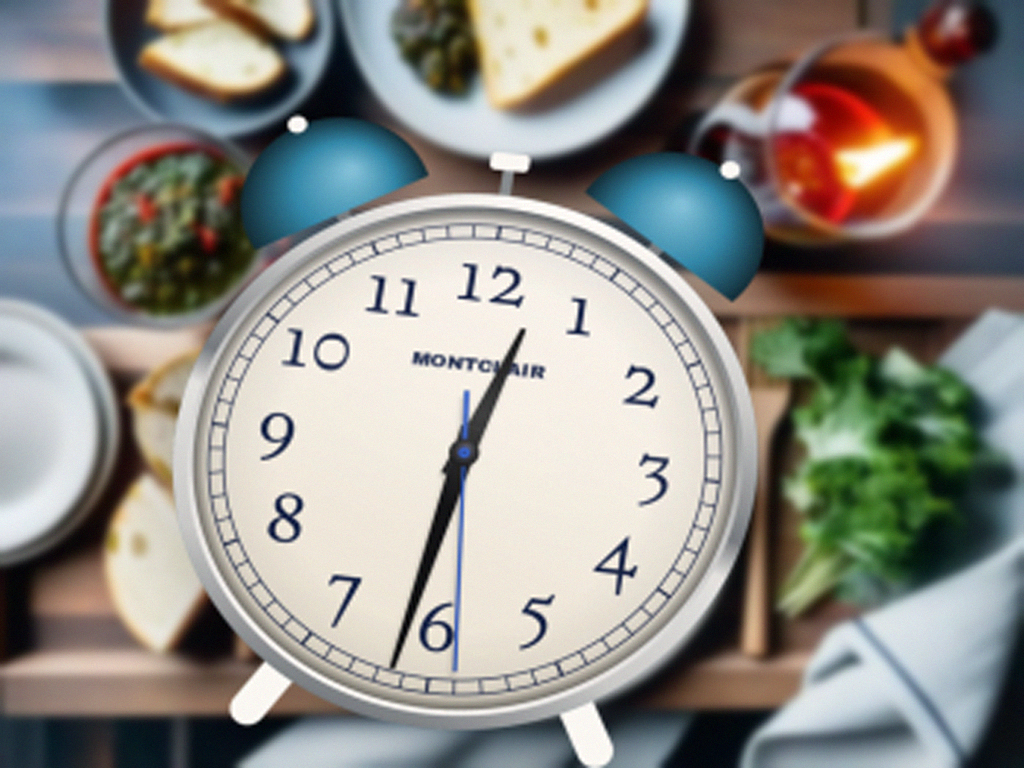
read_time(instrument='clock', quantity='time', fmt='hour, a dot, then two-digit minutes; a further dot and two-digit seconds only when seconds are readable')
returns 12.31.29
